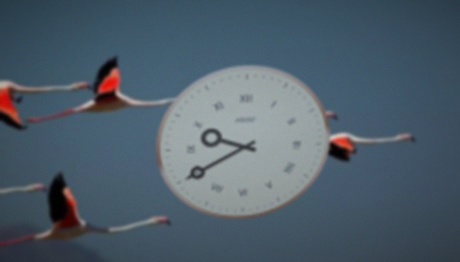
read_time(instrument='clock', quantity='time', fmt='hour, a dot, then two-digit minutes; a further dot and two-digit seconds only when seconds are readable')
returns 9.40
